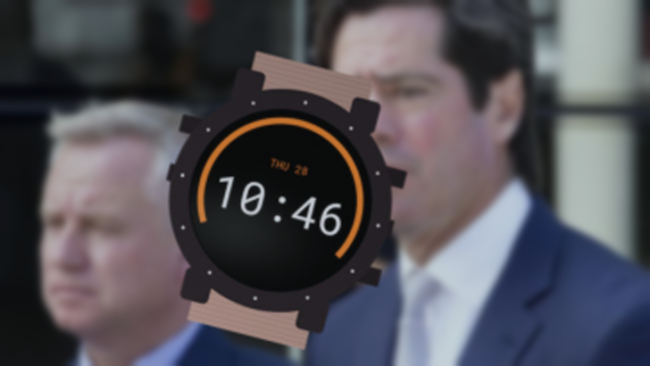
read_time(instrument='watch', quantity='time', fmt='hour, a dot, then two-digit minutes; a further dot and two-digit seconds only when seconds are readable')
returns 10.46
